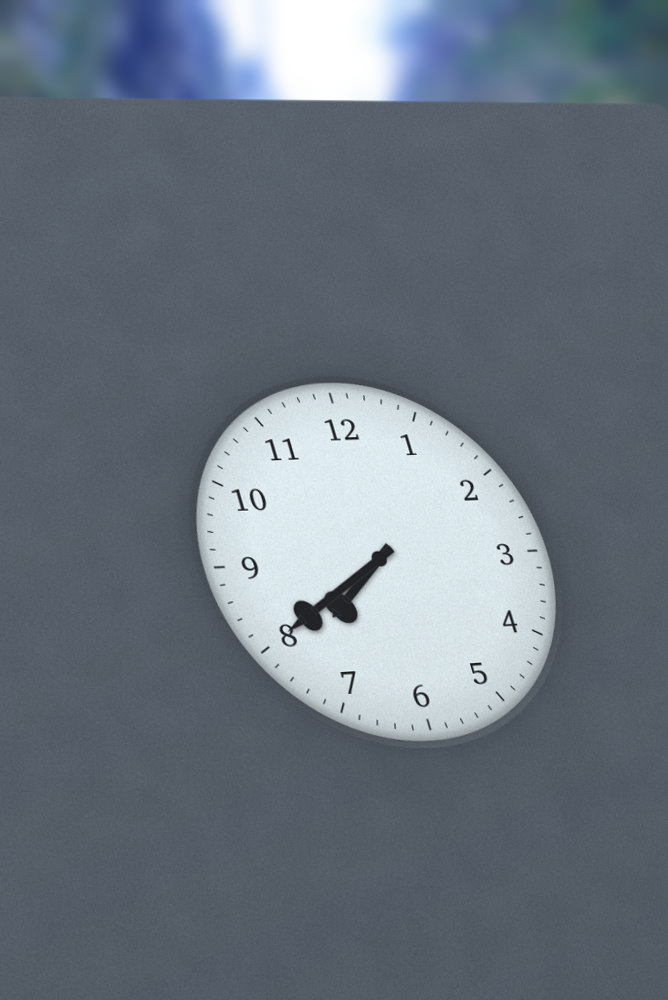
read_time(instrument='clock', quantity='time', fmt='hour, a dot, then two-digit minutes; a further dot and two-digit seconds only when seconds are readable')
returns 7.40
